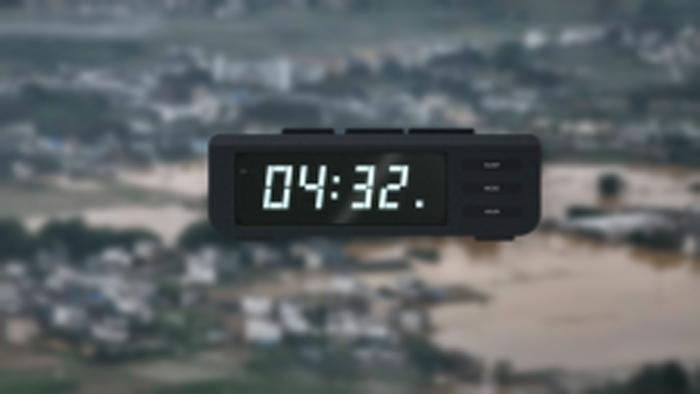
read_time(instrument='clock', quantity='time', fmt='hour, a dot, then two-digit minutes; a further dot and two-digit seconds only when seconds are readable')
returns 4.32
